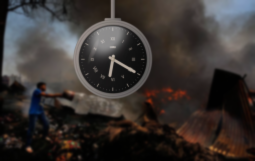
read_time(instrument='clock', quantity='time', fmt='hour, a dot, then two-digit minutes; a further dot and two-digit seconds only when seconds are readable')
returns 6.20
